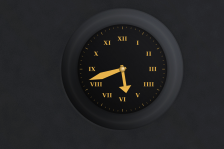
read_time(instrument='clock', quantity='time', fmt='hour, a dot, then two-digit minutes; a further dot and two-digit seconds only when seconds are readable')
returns 5.42
